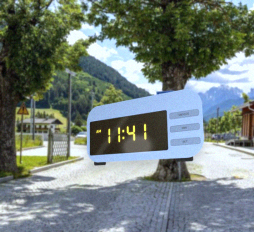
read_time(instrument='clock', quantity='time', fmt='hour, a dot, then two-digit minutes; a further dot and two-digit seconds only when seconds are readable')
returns 11.41
